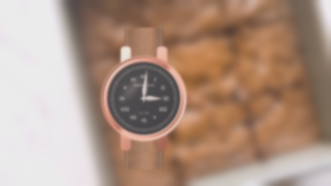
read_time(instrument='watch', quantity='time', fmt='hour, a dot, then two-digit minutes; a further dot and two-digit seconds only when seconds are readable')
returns 3.01
